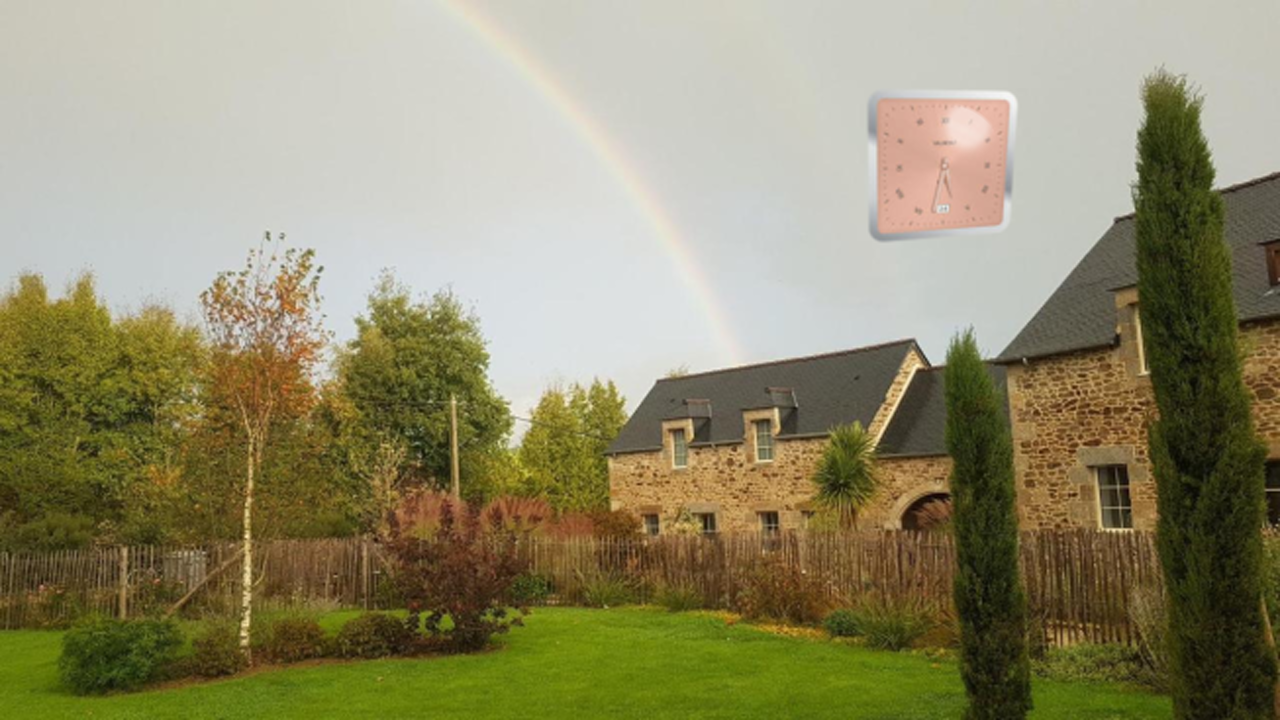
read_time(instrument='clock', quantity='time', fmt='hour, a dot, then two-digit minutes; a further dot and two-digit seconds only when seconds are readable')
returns 5.32
